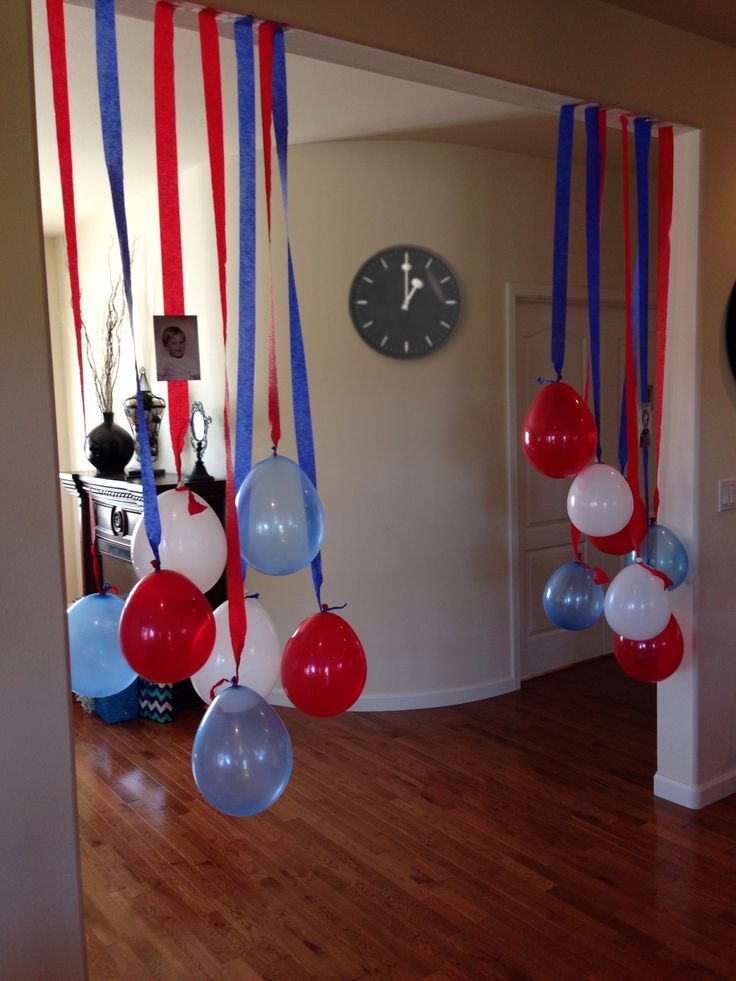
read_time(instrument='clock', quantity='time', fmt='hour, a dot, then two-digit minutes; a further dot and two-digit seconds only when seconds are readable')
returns 1.00
